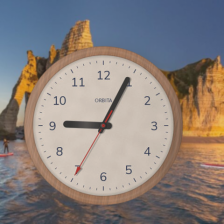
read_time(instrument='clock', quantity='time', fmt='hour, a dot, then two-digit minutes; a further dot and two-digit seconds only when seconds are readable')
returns 9.04.35
